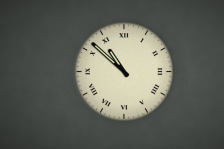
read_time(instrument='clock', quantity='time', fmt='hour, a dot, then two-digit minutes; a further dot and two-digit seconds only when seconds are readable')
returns 10.52
